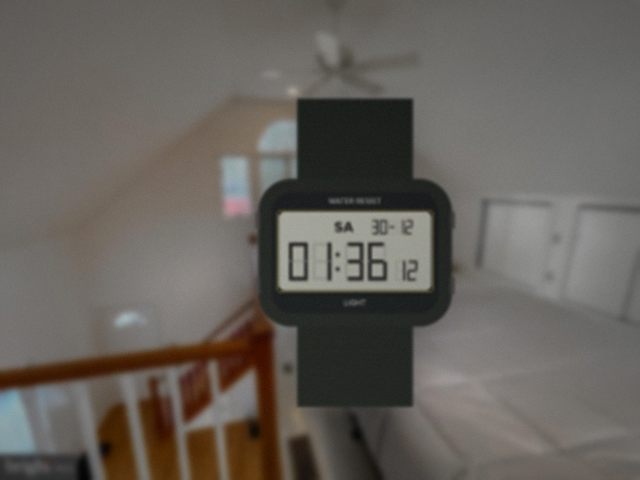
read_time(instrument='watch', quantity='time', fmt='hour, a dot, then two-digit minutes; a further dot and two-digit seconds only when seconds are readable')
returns 1.36.12
